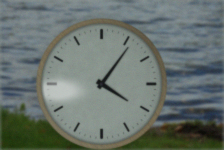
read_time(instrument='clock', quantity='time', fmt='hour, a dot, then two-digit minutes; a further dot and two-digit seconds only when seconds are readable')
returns 4.06
